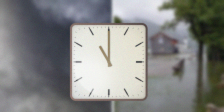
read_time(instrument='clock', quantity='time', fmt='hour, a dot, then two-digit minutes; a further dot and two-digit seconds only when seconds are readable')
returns 11.00
